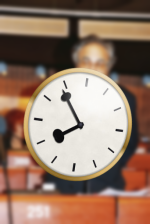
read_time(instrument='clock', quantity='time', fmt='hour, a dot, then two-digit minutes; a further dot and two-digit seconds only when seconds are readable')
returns 7.54
